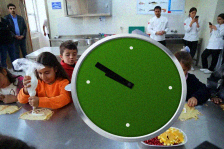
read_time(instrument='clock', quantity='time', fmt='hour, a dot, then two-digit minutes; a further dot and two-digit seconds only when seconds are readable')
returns 9.50
